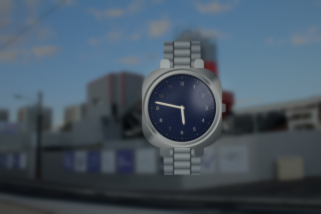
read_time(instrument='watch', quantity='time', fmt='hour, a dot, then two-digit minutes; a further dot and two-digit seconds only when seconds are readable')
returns 5.47
